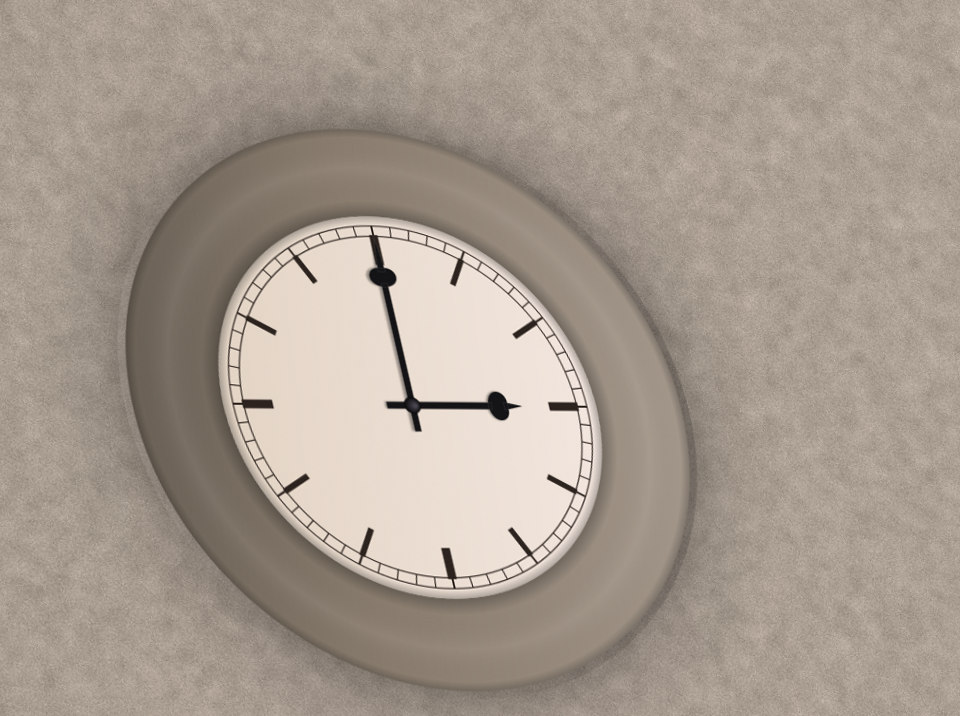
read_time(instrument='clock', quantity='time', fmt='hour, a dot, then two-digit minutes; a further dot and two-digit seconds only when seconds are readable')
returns 3.00
